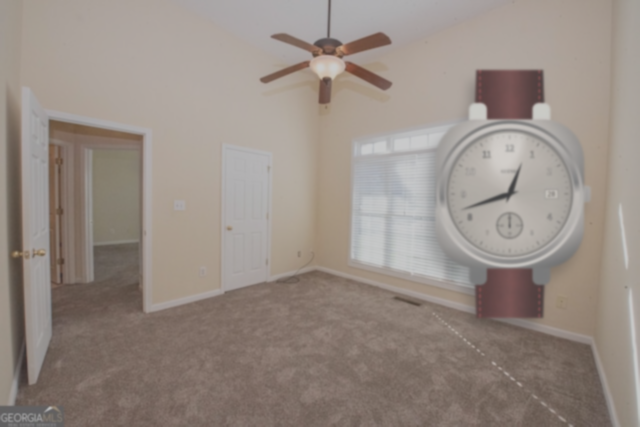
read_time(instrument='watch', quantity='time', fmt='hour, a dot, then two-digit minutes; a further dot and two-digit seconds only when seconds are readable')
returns 12.42
